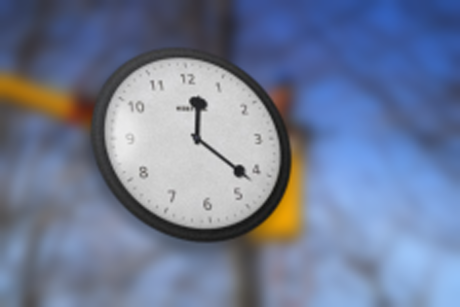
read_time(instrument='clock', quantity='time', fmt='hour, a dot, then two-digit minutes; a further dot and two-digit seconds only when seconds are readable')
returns 12.22
